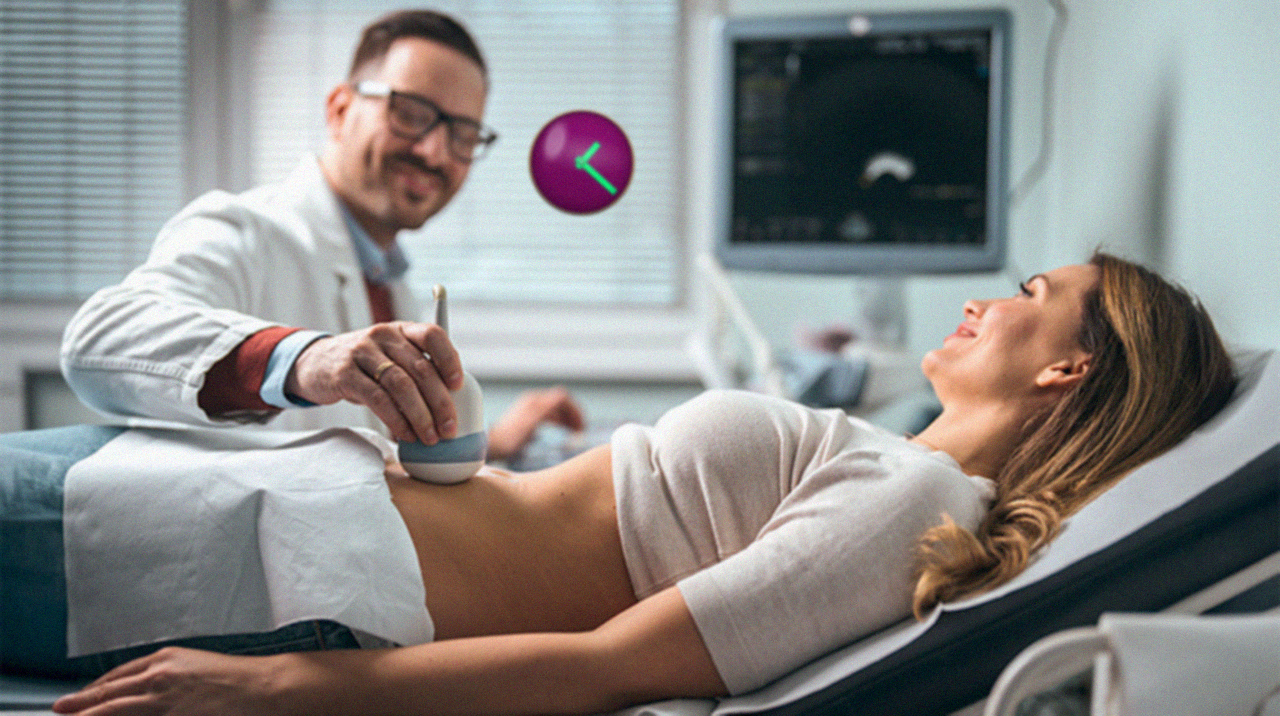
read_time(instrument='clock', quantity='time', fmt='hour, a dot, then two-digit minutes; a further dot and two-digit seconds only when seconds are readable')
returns 1.22
